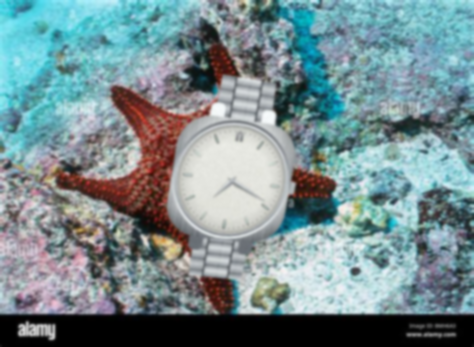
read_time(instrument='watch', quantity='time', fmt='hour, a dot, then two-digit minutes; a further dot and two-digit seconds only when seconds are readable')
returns 7.19
